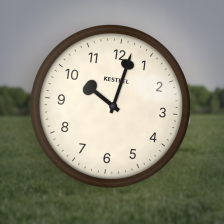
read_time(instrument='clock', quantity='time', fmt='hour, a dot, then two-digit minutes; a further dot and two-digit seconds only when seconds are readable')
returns 10.02
